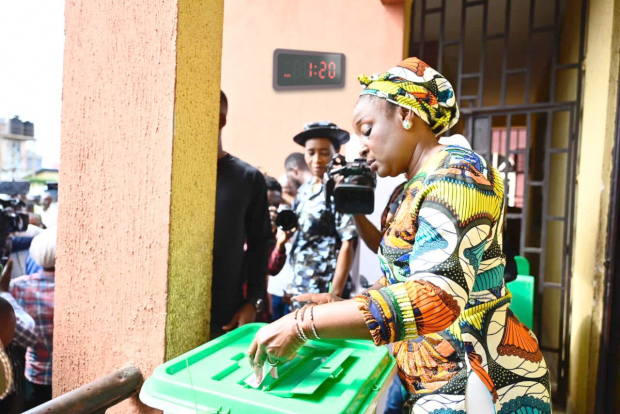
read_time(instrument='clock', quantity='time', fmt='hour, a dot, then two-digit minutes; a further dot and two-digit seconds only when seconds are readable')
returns 1.20
